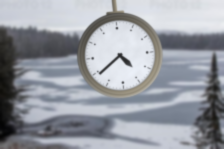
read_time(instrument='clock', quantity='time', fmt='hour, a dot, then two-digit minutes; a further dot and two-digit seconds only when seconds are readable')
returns 4.39
